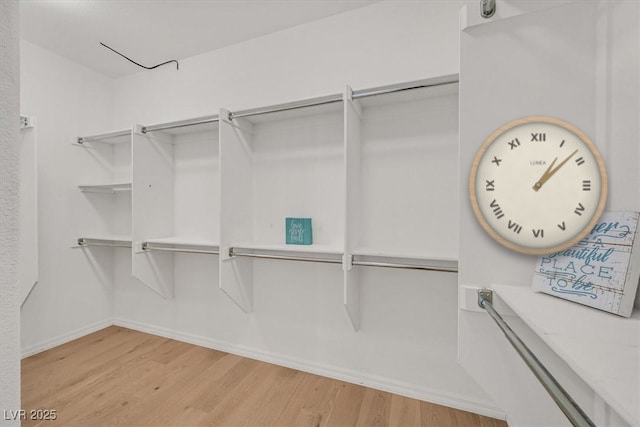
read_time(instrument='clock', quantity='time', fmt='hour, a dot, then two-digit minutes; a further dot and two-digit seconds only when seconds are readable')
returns 1.08
